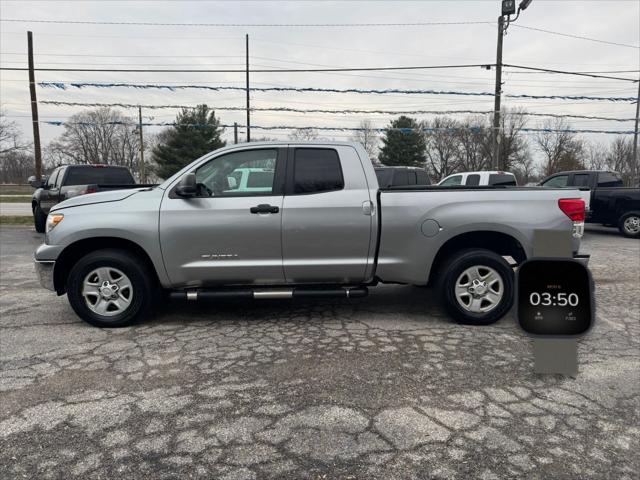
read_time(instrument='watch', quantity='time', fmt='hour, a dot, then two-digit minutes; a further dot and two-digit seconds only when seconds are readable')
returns 3.50
